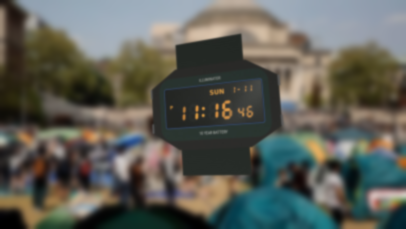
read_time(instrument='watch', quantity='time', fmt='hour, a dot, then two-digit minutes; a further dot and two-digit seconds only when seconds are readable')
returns 11.16.46
